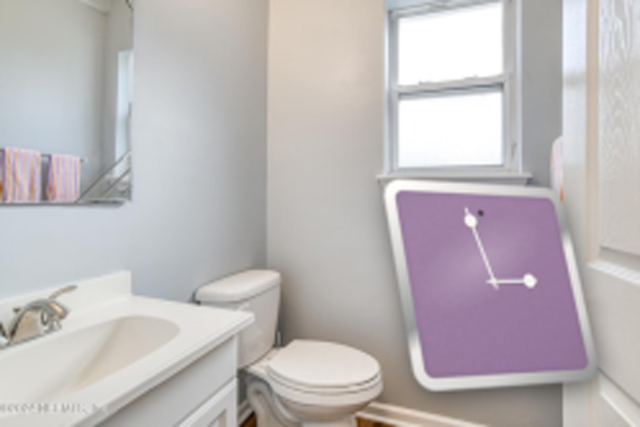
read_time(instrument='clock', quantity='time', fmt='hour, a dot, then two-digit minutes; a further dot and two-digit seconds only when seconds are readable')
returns 2.58
